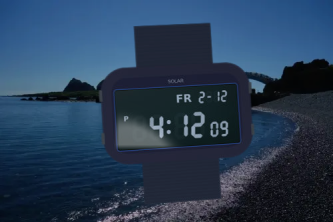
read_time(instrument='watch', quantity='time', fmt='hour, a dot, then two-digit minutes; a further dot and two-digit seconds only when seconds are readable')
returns 4.12.09
